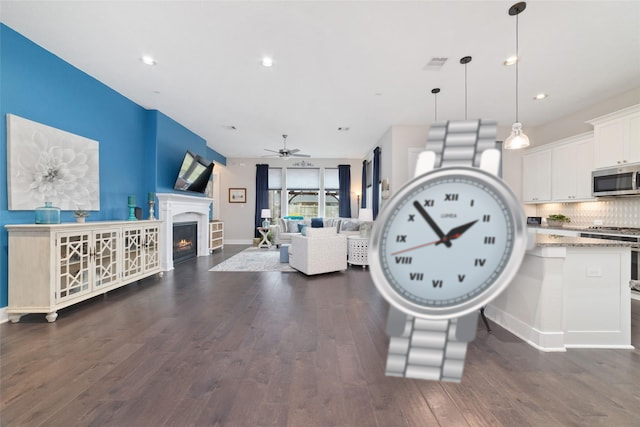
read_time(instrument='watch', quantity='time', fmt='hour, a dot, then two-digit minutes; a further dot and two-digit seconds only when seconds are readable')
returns 1.52.42
